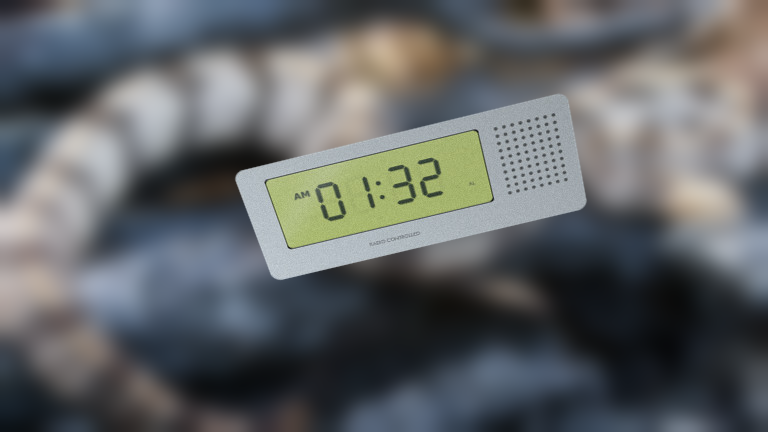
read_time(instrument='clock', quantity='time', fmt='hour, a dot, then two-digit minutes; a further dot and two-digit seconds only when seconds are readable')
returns 1.32
